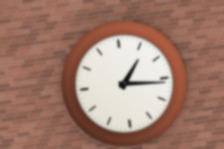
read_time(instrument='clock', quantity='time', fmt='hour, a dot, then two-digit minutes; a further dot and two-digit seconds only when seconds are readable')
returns 1.16
